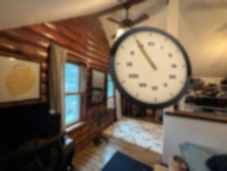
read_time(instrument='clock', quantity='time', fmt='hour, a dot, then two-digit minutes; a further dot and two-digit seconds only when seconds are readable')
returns 10.55
